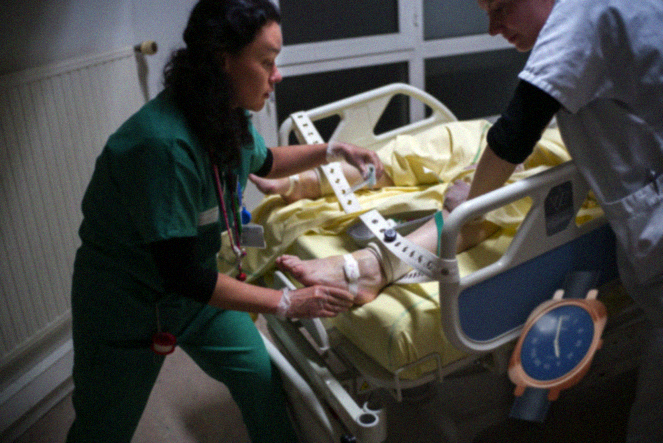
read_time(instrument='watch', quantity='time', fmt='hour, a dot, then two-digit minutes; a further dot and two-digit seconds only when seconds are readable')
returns 4.58
